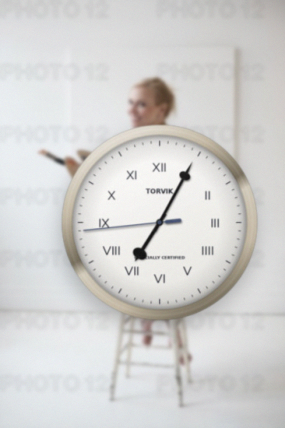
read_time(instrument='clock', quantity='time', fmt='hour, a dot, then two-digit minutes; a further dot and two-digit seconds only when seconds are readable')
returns 7.04.44
